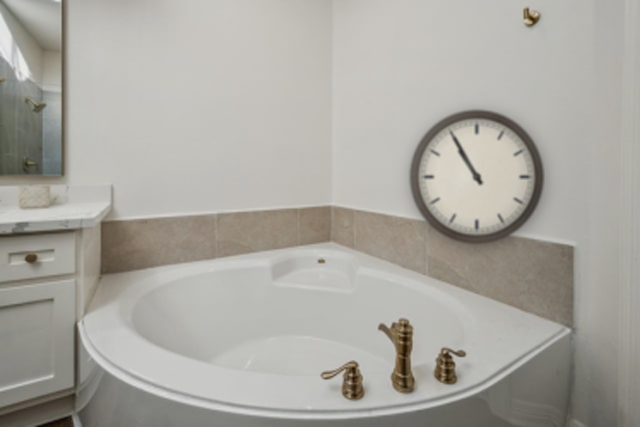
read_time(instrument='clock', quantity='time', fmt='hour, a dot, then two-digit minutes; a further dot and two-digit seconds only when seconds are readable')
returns 10.55
